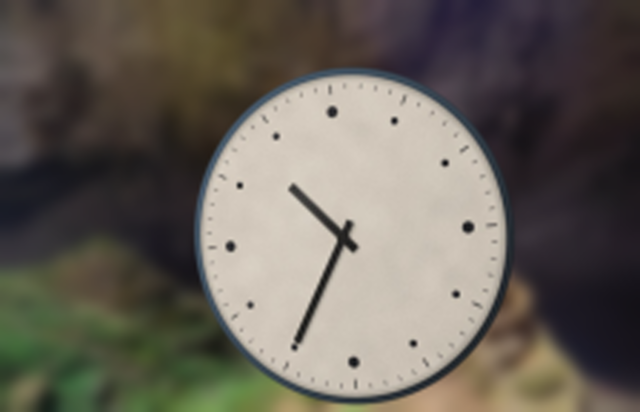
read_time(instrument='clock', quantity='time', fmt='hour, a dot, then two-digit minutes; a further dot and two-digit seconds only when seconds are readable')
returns 10.35
